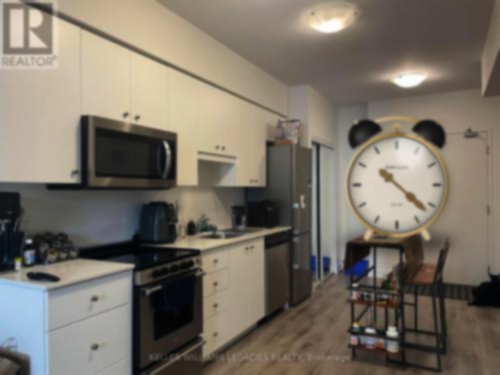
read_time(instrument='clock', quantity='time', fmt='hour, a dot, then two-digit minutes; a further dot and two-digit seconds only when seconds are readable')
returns 10.22
